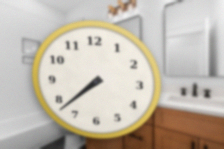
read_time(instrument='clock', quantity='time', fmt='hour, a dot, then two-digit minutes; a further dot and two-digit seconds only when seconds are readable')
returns 7.38
